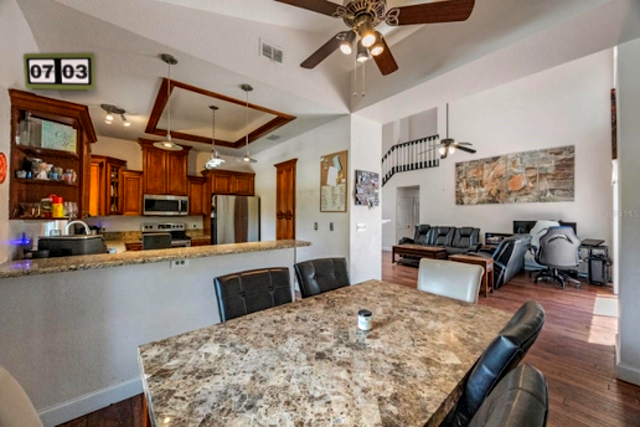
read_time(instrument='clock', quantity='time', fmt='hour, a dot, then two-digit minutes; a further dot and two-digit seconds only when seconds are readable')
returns 7.03
